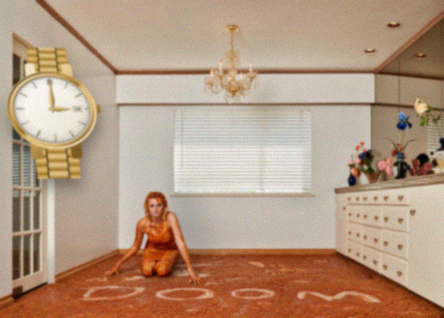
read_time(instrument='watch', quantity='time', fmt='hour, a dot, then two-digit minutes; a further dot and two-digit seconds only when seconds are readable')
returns 3.00
